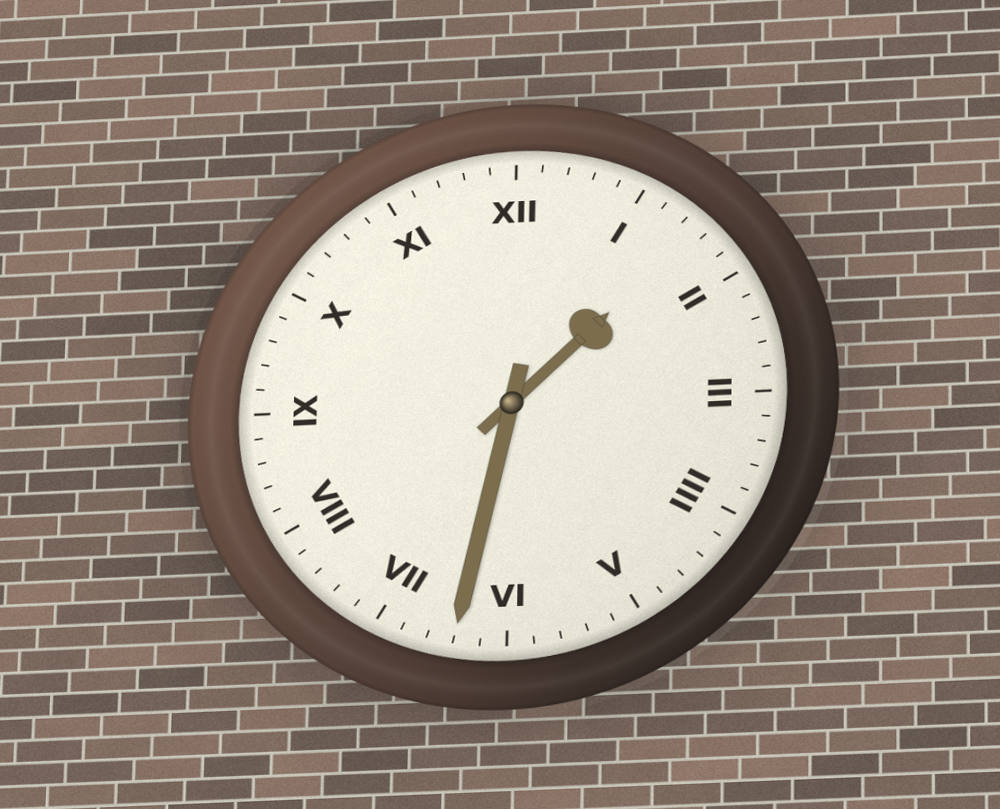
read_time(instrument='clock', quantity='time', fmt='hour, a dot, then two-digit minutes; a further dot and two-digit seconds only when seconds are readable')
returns 1.32
